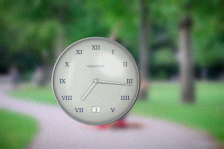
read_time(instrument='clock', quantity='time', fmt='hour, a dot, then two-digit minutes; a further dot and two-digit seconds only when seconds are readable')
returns 7.16
